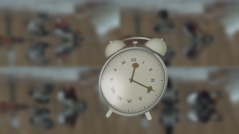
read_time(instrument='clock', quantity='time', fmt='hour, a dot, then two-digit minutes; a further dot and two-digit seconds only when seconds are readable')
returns 12.19
